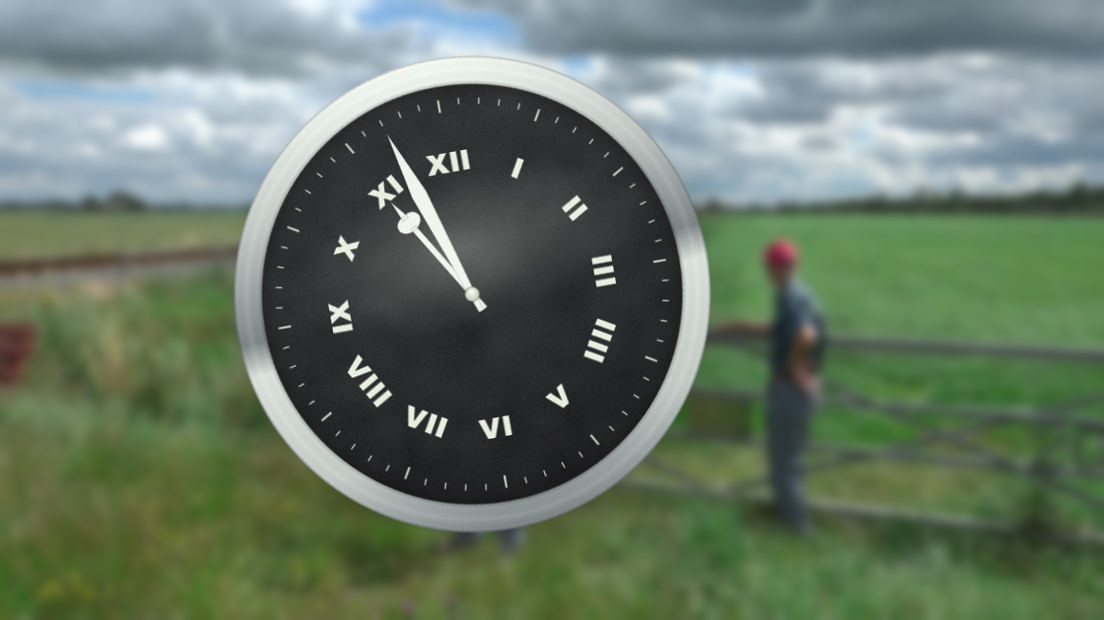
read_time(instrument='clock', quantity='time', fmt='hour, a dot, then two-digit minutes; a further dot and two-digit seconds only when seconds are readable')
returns 10.57
